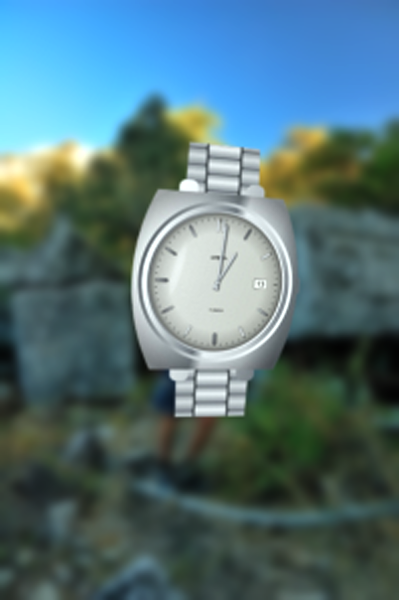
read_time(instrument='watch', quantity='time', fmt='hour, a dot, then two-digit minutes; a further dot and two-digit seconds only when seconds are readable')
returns 1.01
